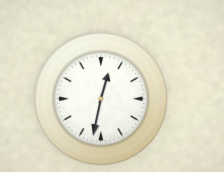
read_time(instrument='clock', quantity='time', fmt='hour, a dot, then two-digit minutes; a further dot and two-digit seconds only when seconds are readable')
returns 12.32
